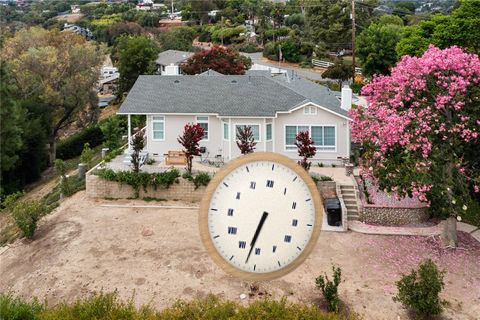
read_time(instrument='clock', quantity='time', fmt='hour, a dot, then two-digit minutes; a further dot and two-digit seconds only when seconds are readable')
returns 6.32
